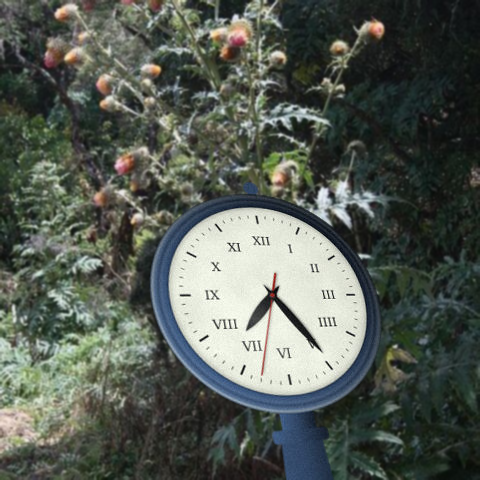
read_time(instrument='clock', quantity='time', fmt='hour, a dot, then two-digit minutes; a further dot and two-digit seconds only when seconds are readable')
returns 7.24.33
